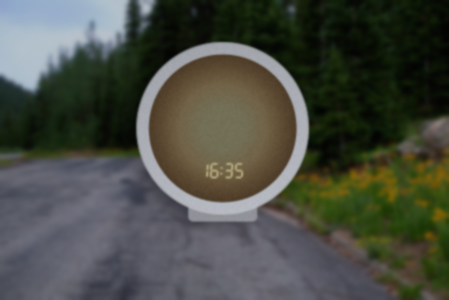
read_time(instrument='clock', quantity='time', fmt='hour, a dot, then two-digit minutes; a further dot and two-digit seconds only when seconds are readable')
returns 16.35
